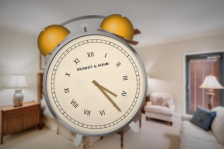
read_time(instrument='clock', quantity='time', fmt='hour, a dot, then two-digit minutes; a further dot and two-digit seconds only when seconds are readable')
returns 4.25
